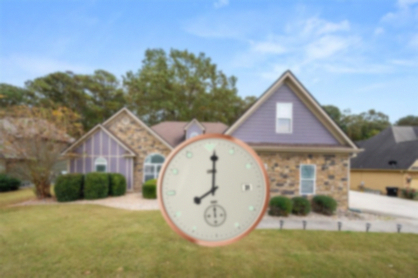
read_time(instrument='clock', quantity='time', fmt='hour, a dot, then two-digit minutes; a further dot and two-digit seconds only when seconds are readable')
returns 8.01
